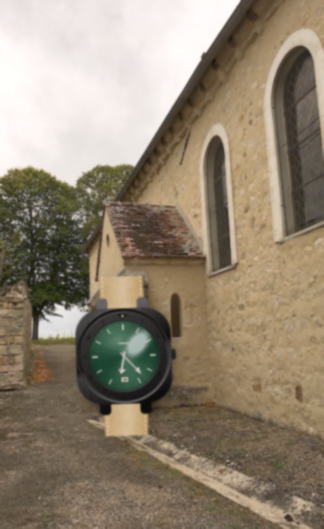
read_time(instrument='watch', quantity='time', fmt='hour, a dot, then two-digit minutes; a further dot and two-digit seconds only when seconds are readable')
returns 6.23
